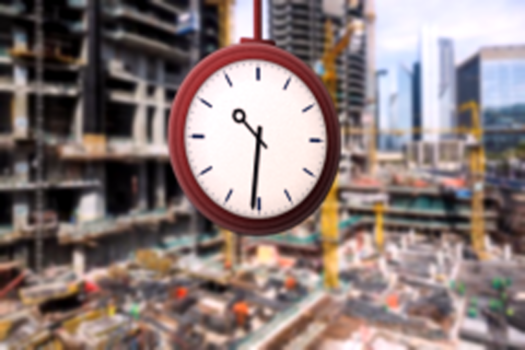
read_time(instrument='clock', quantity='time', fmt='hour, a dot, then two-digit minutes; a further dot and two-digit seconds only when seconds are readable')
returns 10.31
